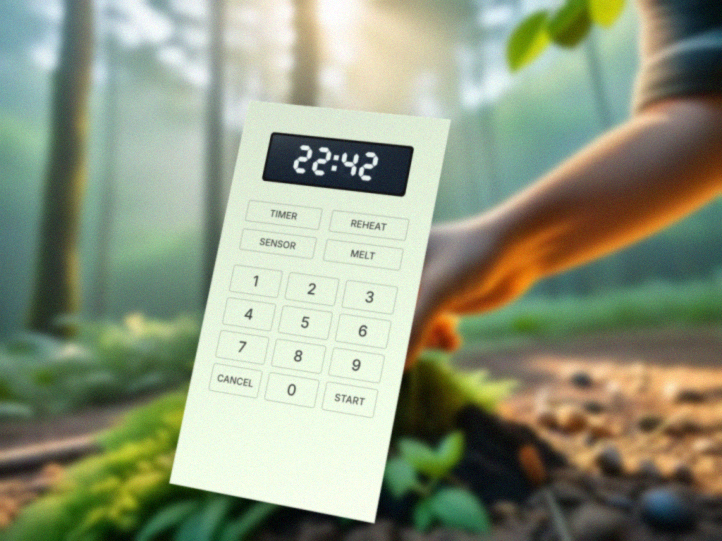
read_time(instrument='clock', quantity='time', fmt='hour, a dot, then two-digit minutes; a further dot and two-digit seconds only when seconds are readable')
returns 22.42
